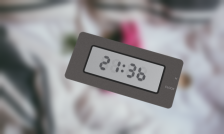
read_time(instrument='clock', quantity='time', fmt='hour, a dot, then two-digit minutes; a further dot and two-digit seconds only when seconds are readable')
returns 21.36
